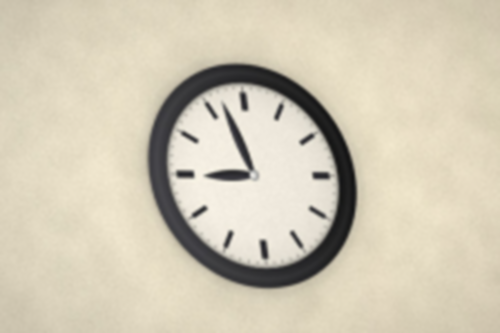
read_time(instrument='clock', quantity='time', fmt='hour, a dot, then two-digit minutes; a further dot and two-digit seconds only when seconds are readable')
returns 8.57
